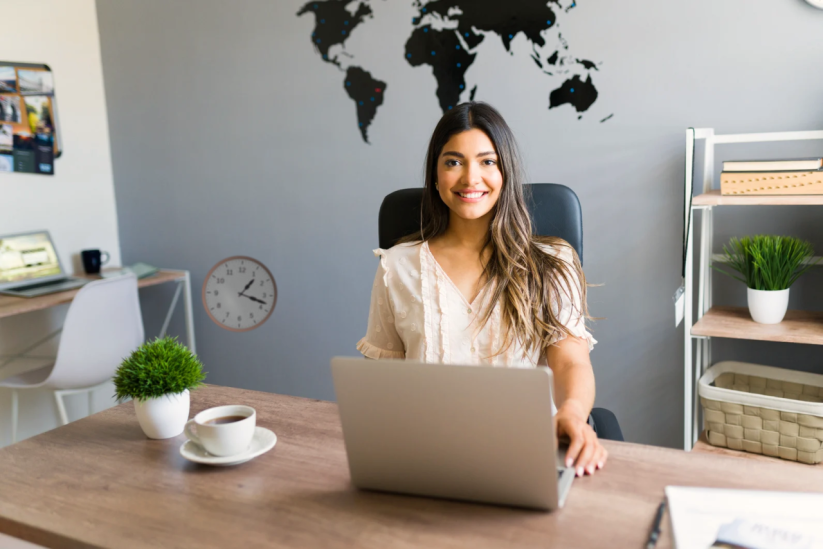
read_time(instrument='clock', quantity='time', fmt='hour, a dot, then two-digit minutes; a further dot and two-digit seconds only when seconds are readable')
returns 1.18
